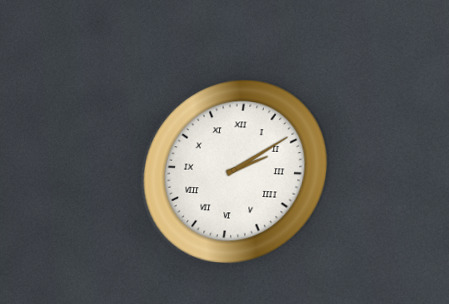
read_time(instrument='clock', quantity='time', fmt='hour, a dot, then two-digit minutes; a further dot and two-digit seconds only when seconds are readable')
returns 2.09
